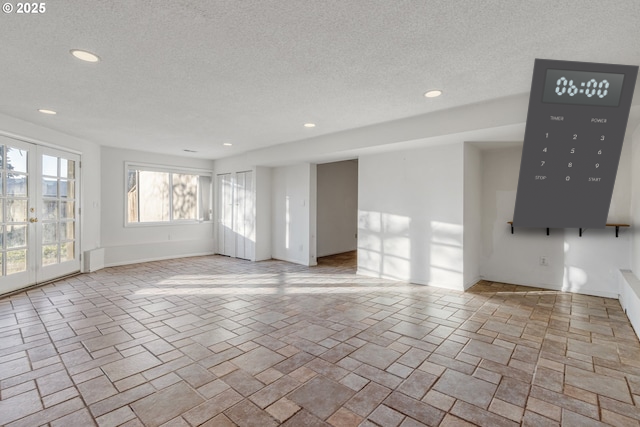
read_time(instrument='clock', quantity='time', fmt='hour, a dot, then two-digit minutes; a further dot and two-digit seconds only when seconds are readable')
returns 6.00
